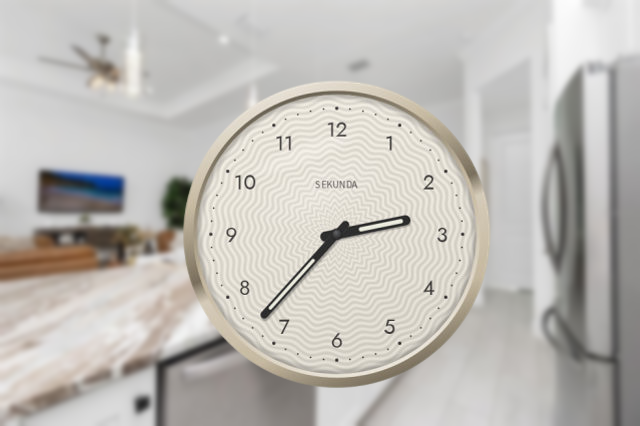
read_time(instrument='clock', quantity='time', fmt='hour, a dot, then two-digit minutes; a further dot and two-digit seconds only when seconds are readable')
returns 2.37
